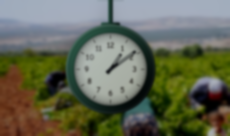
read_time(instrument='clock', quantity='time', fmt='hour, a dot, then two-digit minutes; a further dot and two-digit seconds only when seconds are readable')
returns 1.09
